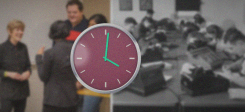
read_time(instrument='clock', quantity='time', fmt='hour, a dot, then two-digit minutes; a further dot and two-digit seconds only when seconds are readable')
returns 4.01
